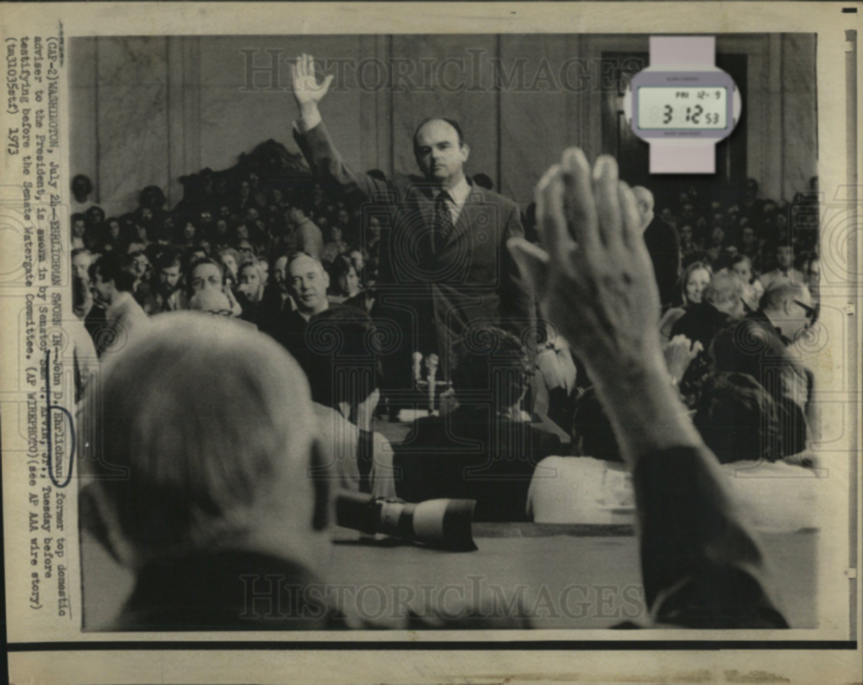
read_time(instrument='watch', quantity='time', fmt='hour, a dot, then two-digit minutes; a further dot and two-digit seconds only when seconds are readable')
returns 3.12
